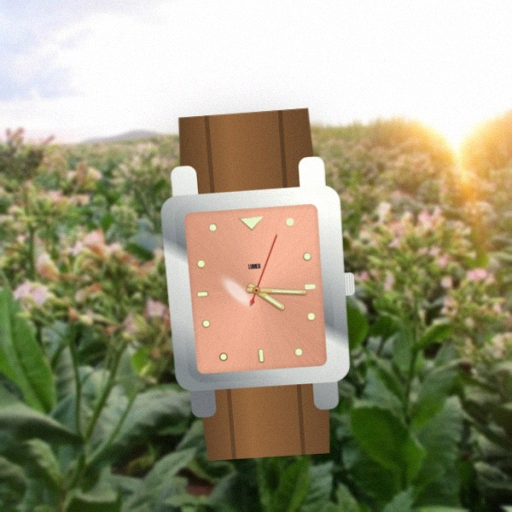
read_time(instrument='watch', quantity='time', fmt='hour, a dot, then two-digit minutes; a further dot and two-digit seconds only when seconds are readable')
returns 4.16.04
